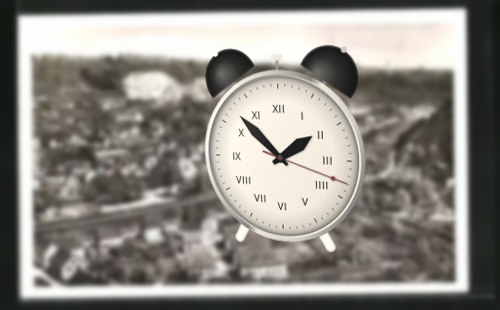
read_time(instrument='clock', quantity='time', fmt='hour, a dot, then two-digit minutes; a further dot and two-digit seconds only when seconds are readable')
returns 1.52.18
